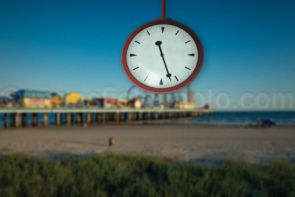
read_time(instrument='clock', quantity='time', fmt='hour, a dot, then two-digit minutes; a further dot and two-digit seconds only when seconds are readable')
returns 11.27
